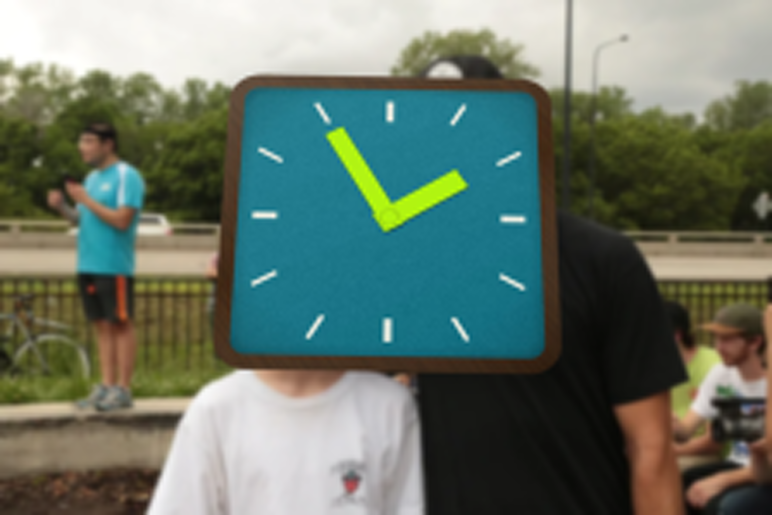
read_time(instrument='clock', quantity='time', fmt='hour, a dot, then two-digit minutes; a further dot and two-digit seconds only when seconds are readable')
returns 1.55
